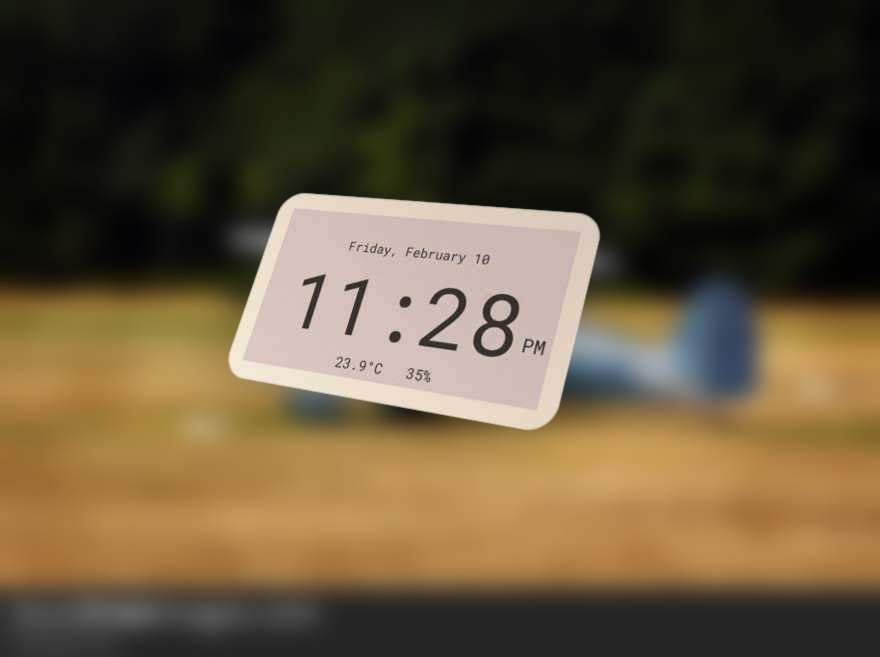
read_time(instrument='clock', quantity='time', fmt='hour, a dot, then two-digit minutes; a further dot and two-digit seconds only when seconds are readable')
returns 11.28
